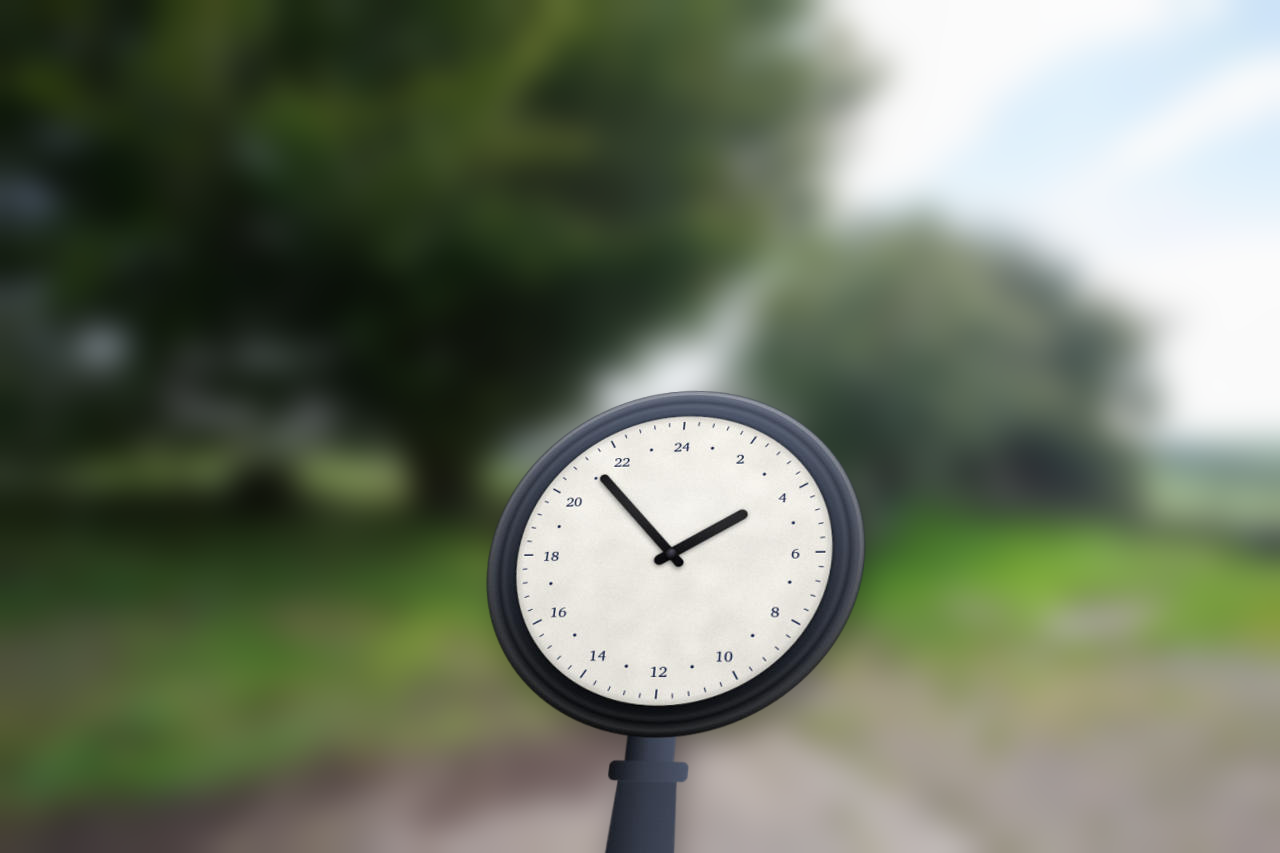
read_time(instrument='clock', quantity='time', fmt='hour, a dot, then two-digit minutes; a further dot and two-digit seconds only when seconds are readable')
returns 3.53
